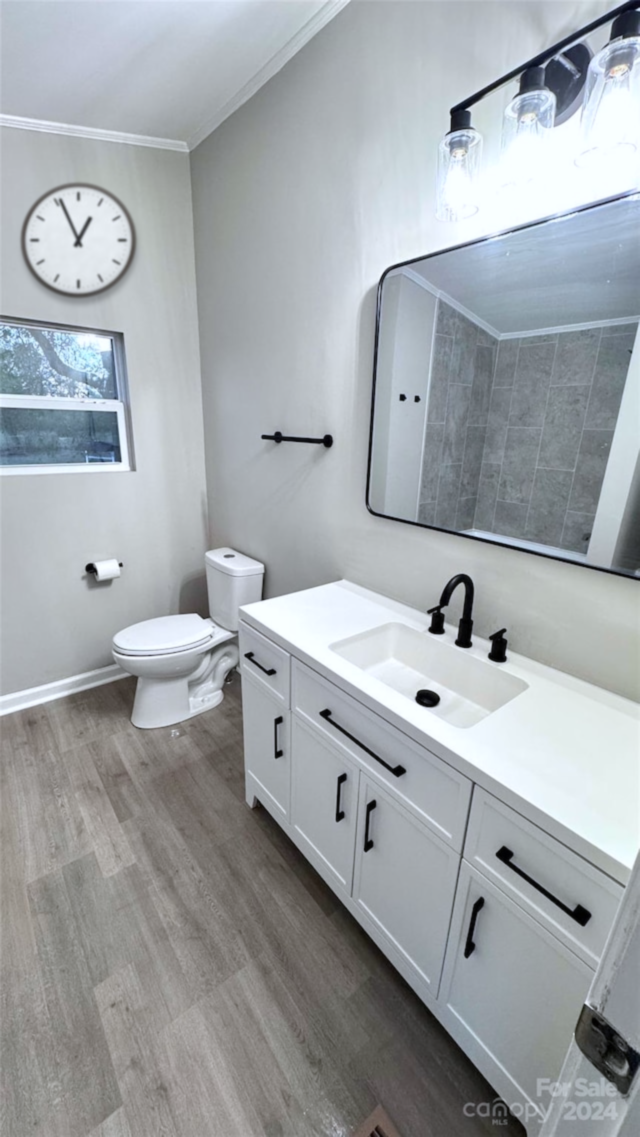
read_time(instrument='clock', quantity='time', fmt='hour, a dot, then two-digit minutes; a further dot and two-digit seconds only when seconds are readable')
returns 12.56
